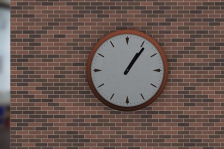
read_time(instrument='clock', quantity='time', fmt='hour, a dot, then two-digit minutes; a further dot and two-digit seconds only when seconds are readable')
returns 1.06
